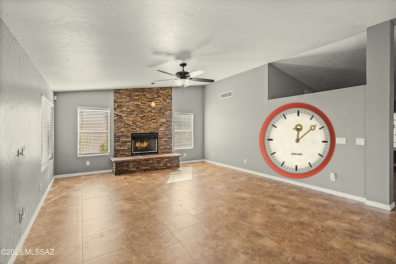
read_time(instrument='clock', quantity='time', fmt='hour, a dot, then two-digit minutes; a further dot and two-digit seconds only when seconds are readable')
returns 12.08
